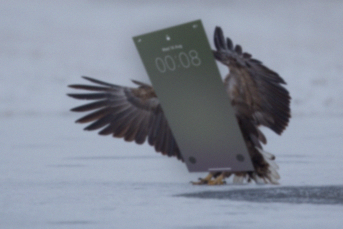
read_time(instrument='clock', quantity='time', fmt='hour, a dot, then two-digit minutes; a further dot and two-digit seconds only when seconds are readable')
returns 0.08
